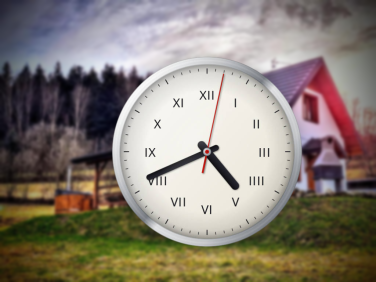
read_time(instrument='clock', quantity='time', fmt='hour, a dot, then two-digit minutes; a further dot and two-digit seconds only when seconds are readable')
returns 4.41.02
